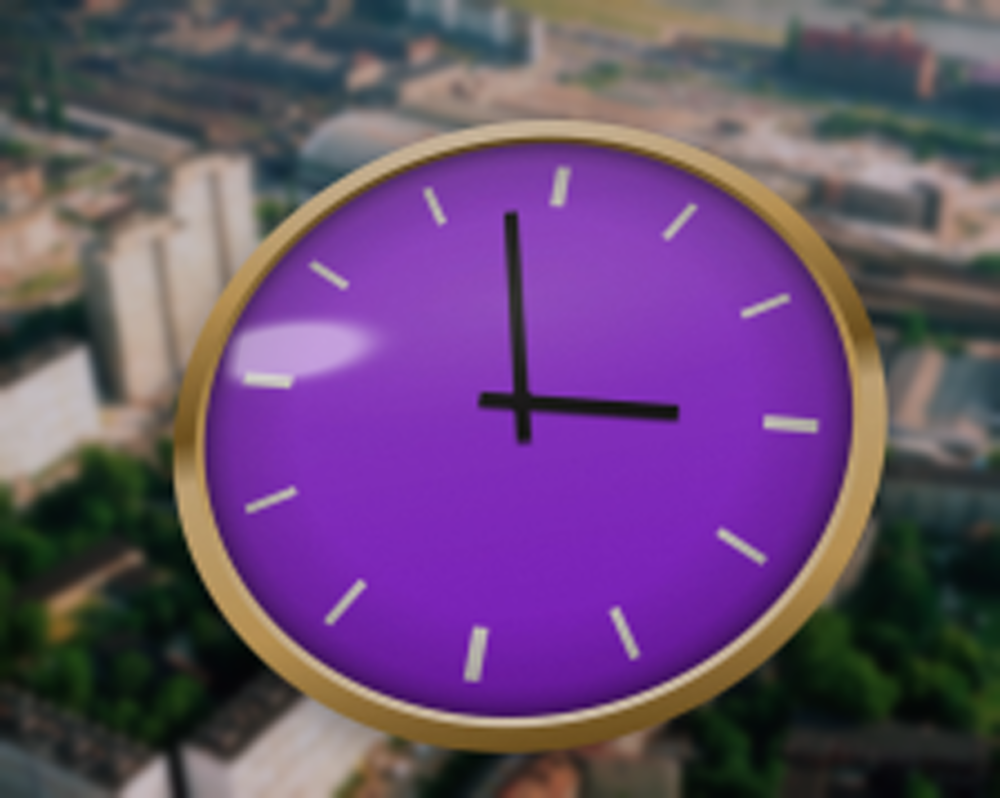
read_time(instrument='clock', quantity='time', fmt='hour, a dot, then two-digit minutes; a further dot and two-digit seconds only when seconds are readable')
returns 2.58
